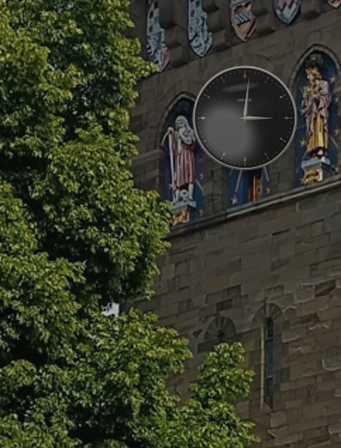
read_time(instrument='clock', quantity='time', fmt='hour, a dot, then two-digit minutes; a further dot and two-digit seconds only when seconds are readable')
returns 3.01
